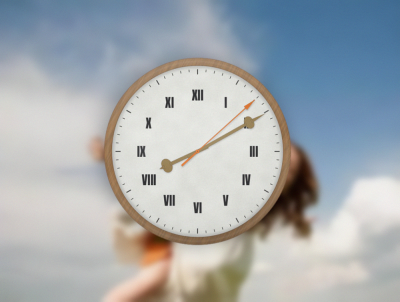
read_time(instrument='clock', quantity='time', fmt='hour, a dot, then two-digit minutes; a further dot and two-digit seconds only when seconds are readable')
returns 8.10.08
